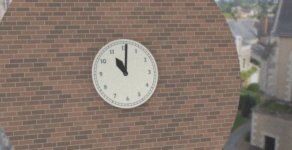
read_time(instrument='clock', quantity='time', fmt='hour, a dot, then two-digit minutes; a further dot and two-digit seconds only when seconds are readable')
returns 11.01
